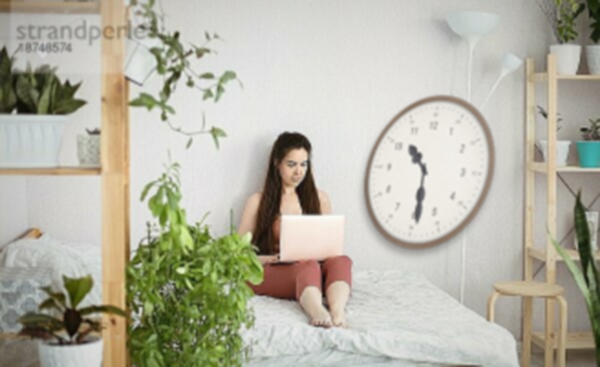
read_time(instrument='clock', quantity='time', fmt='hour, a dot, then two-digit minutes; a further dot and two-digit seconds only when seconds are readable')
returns 10.29
